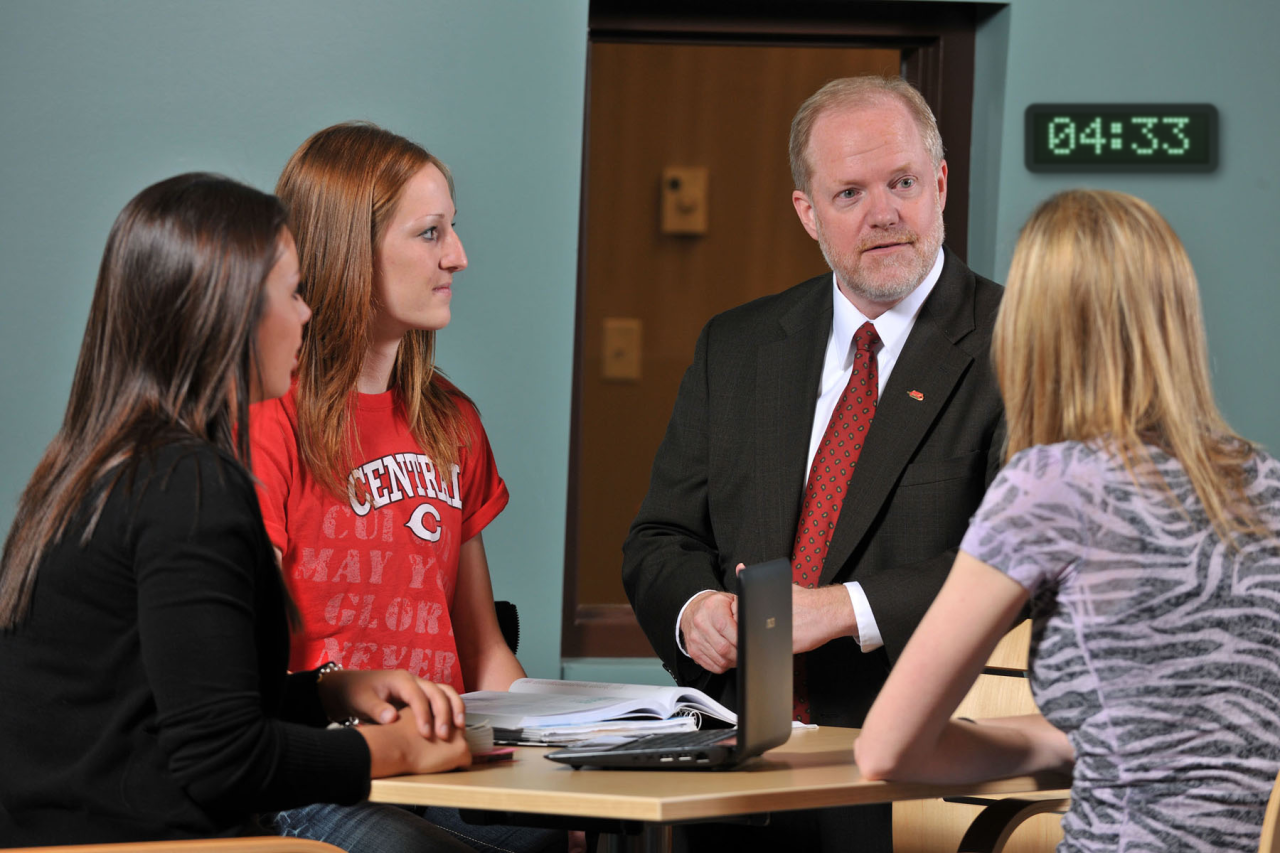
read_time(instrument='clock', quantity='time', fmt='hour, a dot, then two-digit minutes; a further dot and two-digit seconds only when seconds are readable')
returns 4.33
